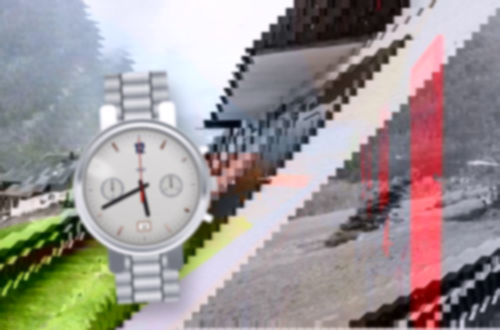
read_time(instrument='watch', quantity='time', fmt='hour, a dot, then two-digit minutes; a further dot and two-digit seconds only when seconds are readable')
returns 5.41
